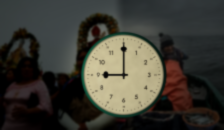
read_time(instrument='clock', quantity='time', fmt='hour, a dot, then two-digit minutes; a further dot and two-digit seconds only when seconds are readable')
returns 9.00
